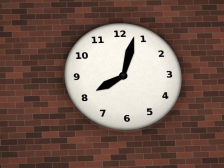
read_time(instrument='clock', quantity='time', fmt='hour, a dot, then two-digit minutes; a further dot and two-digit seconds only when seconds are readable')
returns 8.03
